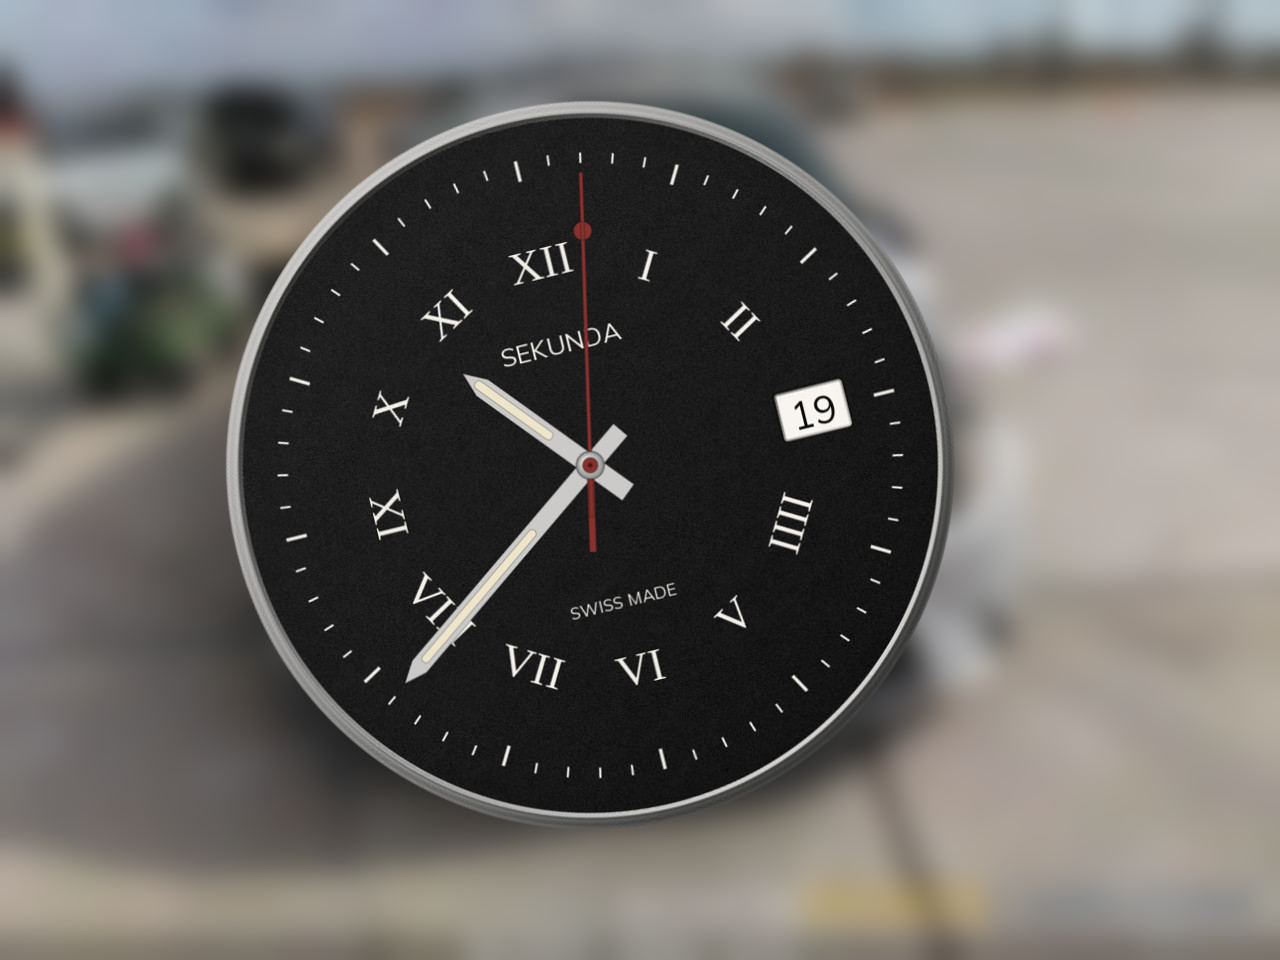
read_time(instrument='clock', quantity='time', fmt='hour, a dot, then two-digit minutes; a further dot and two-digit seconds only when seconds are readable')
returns 10.39.02
